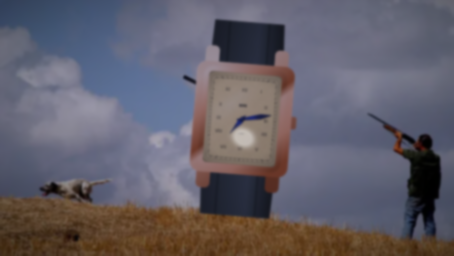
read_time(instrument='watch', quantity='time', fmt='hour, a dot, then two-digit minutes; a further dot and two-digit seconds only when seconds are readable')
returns 7.13
